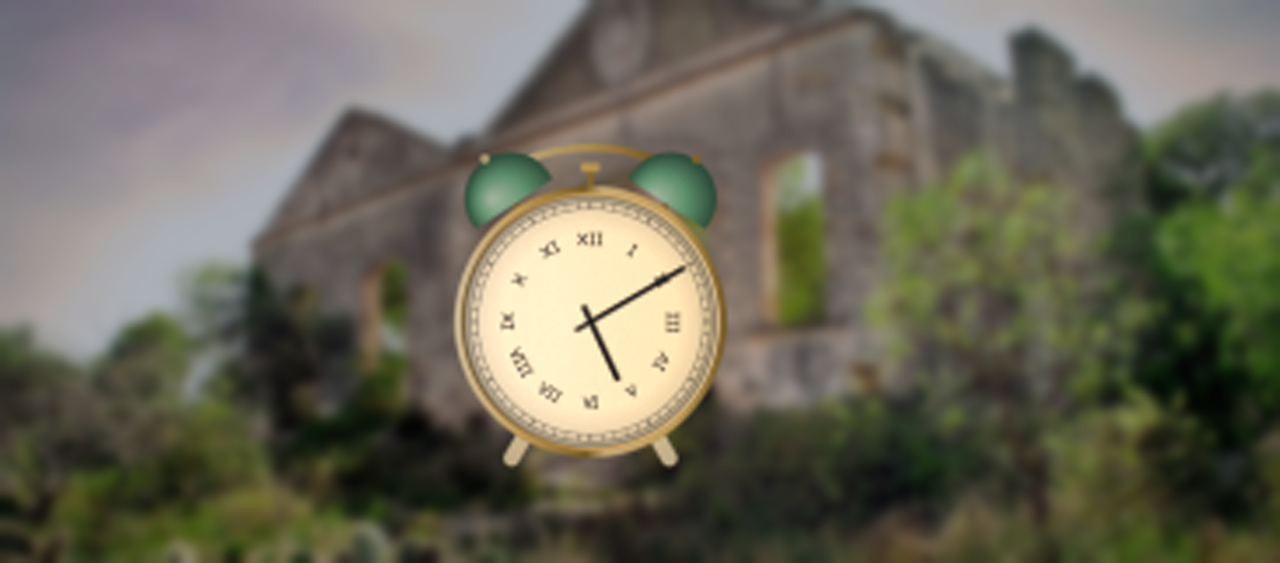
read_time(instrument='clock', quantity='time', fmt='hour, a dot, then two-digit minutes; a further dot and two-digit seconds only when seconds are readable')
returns 5.10
